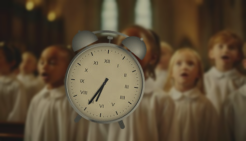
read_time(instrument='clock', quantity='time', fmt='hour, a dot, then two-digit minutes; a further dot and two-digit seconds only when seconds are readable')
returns 6.35
